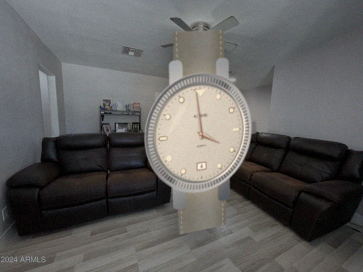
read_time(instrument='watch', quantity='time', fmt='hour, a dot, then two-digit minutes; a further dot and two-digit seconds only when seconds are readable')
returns 3.59
